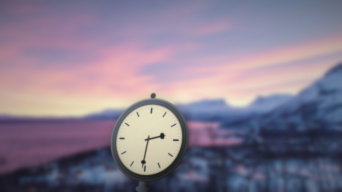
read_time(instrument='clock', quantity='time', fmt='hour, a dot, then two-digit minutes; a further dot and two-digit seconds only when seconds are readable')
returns 2.31
